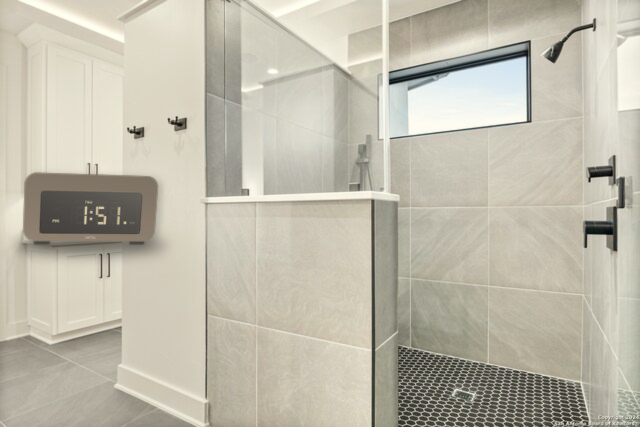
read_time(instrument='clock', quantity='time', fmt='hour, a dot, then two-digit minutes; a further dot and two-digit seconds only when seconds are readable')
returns 1.51
